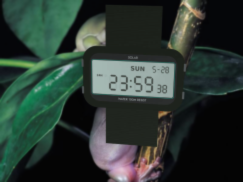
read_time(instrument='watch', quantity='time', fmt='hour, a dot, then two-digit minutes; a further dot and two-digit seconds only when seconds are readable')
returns 23.59
